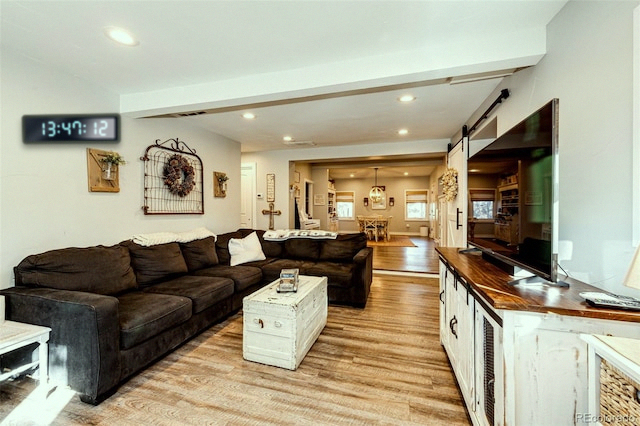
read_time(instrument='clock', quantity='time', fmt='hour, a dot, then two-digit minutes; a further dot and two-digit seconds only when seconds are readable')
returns 13.47.12
